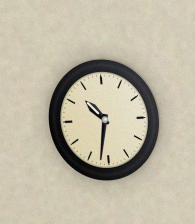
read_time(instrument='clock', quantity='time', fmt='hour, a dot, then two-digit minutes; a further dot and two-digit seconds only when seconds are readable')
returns 10.32
